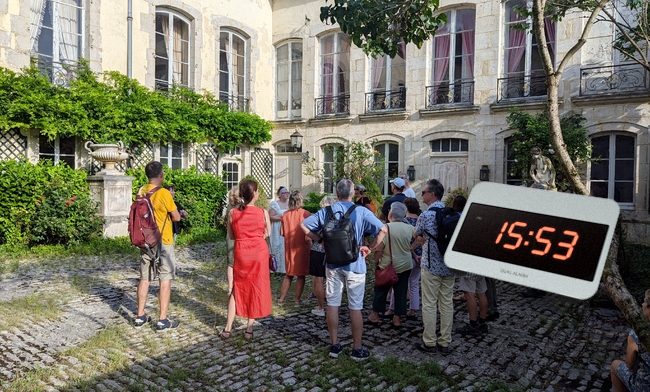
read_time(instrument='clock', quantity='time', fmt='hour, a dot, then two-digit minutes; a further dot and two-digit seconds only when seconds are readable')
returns 15.53
